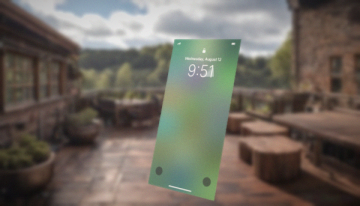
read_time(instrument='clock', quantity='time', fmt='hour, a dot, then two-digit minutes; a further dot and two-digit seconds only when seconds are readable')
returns 9.51
